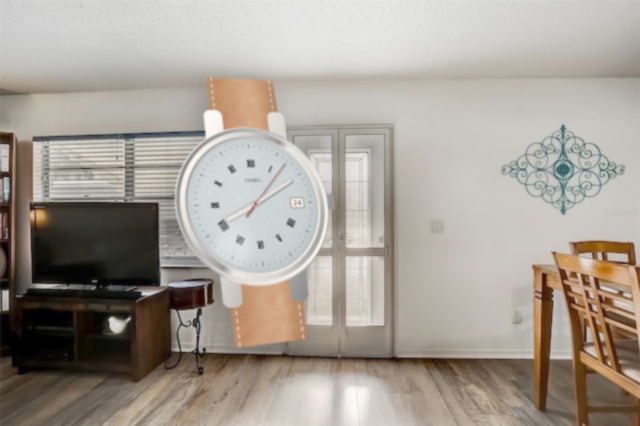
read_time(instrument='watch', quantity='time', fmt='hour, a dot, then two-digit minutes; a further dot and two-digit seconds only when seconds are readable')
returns 8.10.07
